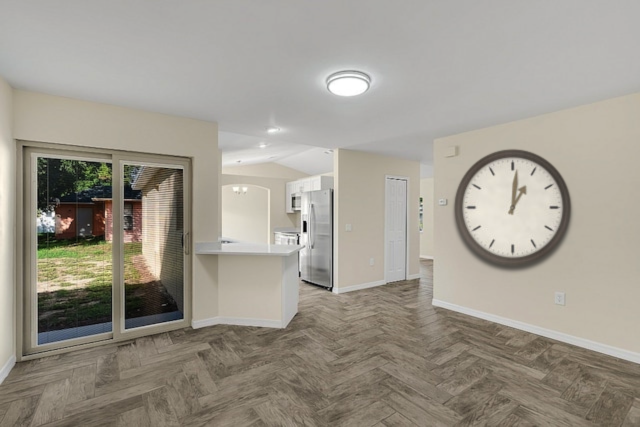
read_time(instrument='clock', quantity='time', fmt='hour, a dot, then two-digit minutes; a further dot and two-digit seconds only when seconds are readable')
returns 1.01
